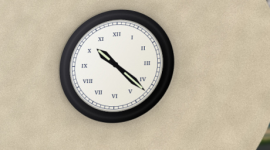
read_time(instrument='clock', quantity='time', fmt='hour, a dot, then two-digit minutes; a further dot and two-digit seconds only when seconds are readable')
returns 10.22
